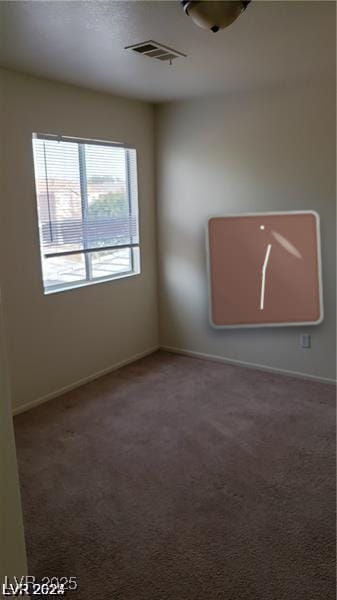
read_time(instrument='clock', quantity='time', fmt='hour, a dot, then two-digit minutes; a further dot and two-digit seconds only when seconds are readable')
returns 12.31
